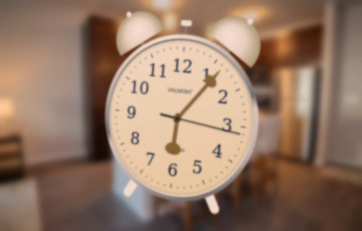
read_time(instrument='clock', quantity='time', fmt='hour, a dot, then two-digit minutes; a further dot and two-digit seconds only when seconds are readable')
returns 6.06.16
